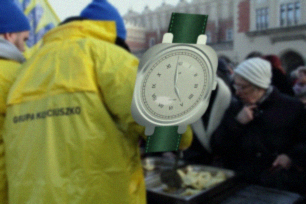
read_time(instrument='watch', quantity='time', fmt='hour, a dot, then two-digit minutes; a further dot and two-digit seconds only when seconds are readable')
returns 4.59
